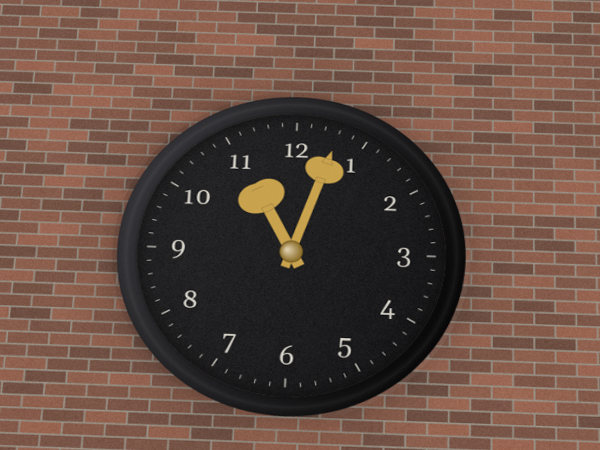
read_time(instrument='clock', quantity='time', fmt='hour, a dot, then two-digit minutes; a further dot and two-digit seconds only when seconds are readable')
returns 11.03
